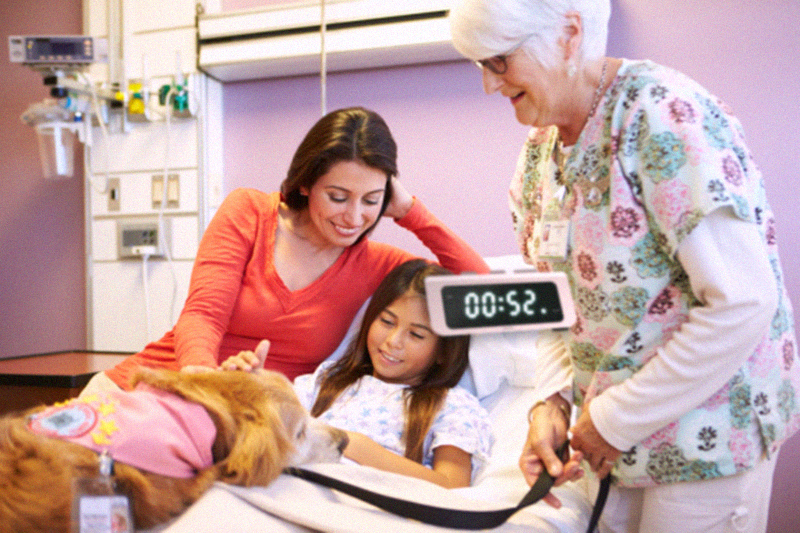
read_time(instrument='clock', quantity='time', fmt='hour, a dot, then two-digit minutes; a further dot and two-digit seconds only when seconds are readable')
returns 0.52
